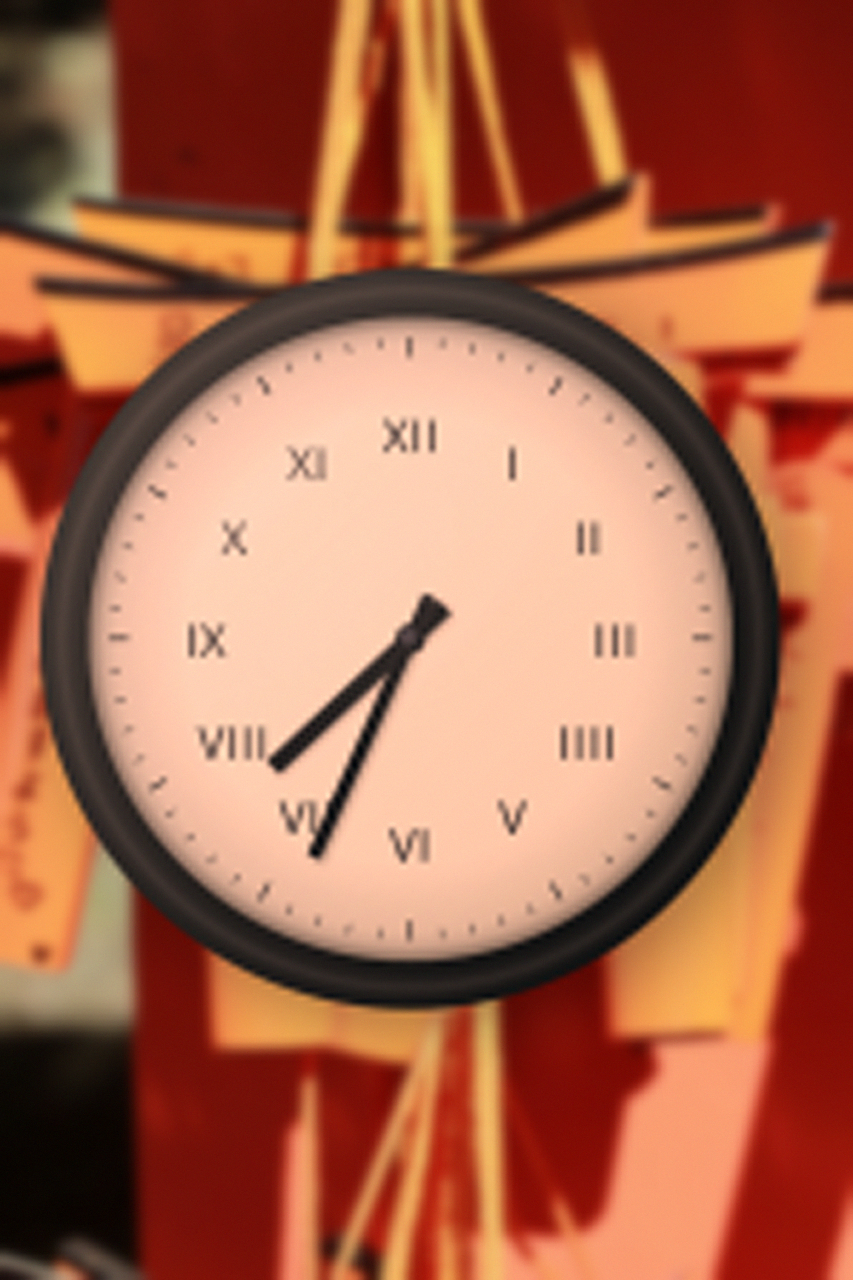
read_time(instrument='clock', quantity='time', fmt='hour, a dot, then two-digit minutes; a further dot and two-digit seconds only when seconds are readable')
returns 7.34
